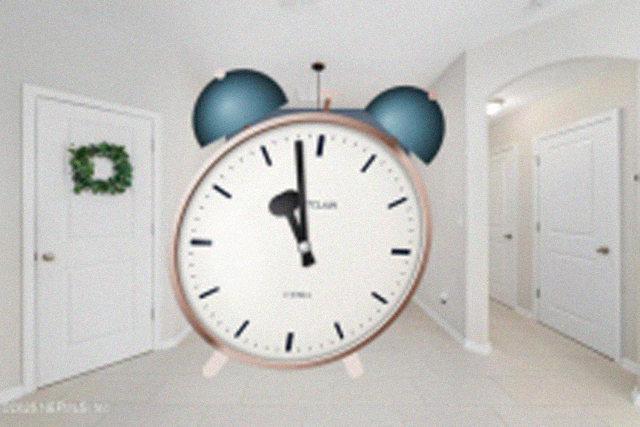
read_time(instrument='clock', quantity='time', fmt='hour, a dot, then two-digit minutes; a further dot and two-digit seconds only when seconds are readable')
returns 10.58
